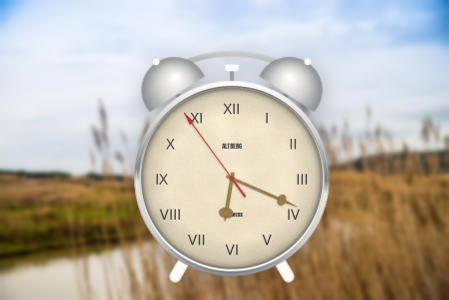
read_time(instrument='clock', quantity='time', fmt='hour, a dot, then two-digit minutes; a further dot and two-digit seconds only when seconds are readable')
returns 6.18.54
